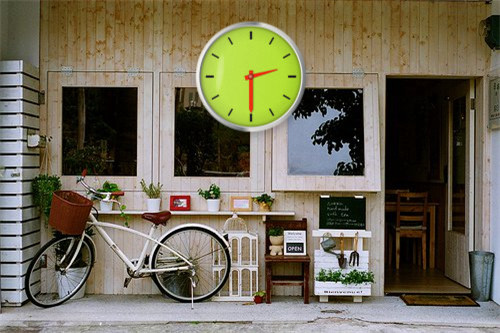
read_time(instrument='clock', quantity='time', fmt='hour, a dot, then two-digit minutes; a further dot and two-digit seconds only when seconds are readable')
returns 2.30
